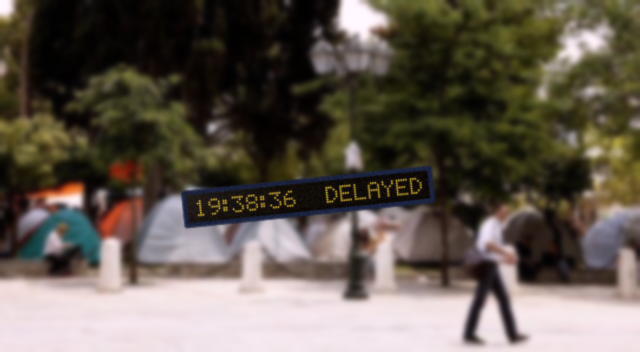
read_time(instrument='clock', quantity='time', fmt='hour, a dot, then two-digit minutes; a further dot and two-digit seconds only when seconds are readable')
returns 19.38.36
